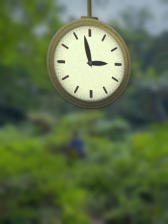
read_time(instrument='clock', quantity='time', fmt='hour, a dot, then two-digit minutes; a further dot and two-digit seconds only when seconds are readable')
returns 2.58
